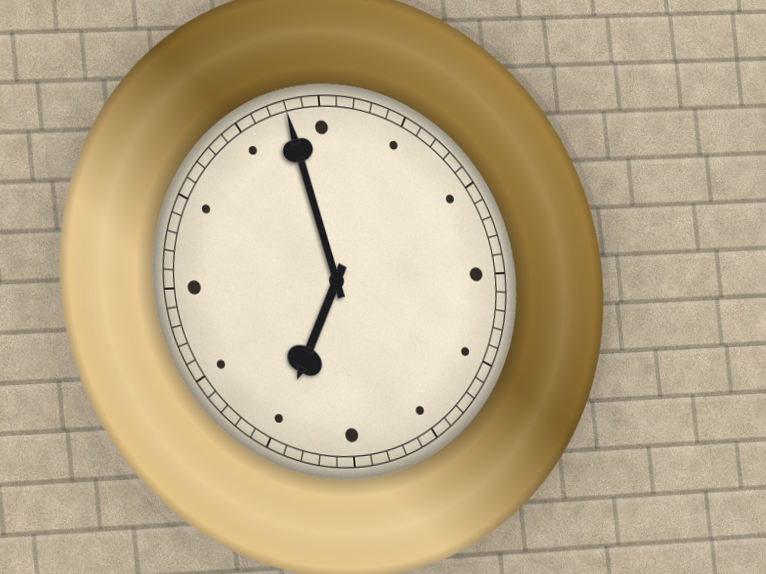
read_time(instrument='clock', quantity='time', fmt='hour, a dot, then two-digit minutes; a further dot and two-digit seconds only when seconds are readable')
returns 6.58
